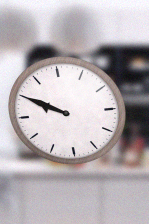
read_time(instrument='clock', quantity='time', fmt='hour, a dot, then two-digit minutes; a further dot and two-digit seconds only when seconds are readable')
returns 9.50
